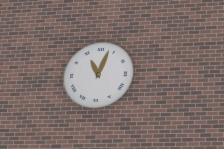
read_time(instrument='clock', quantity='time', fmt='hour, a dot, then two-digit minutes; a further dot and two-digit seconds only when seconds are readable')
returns 11.03
